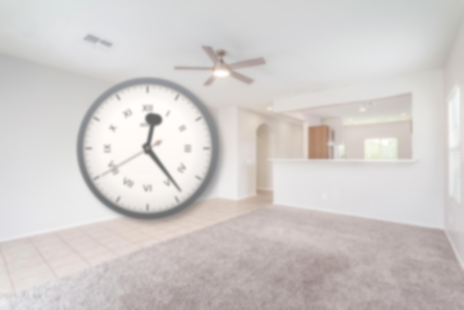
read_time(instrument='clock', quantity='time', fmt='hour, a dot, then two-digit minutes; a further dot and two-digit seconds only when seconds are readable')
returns 12.23.40
